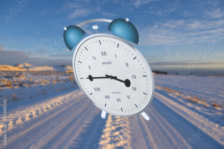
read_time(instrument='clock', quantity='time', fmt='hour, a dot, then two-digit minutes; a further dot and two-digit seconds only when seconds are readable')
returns 3.45
